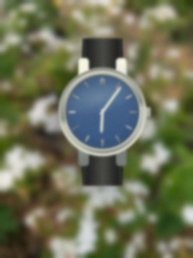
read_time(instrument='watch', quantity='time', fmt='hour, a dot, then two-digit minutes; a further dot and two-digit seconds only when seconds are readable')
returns 6.06
